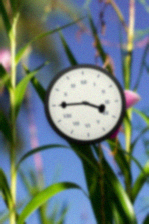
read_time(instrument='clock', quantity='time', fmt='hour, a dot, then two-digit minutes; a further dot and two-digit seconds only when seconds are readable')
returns 3.45
